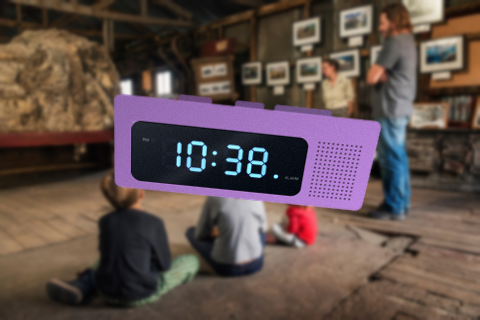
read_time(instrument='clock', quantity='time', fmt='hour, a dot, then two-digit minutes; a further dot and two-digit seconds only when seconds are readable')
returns 10.38
